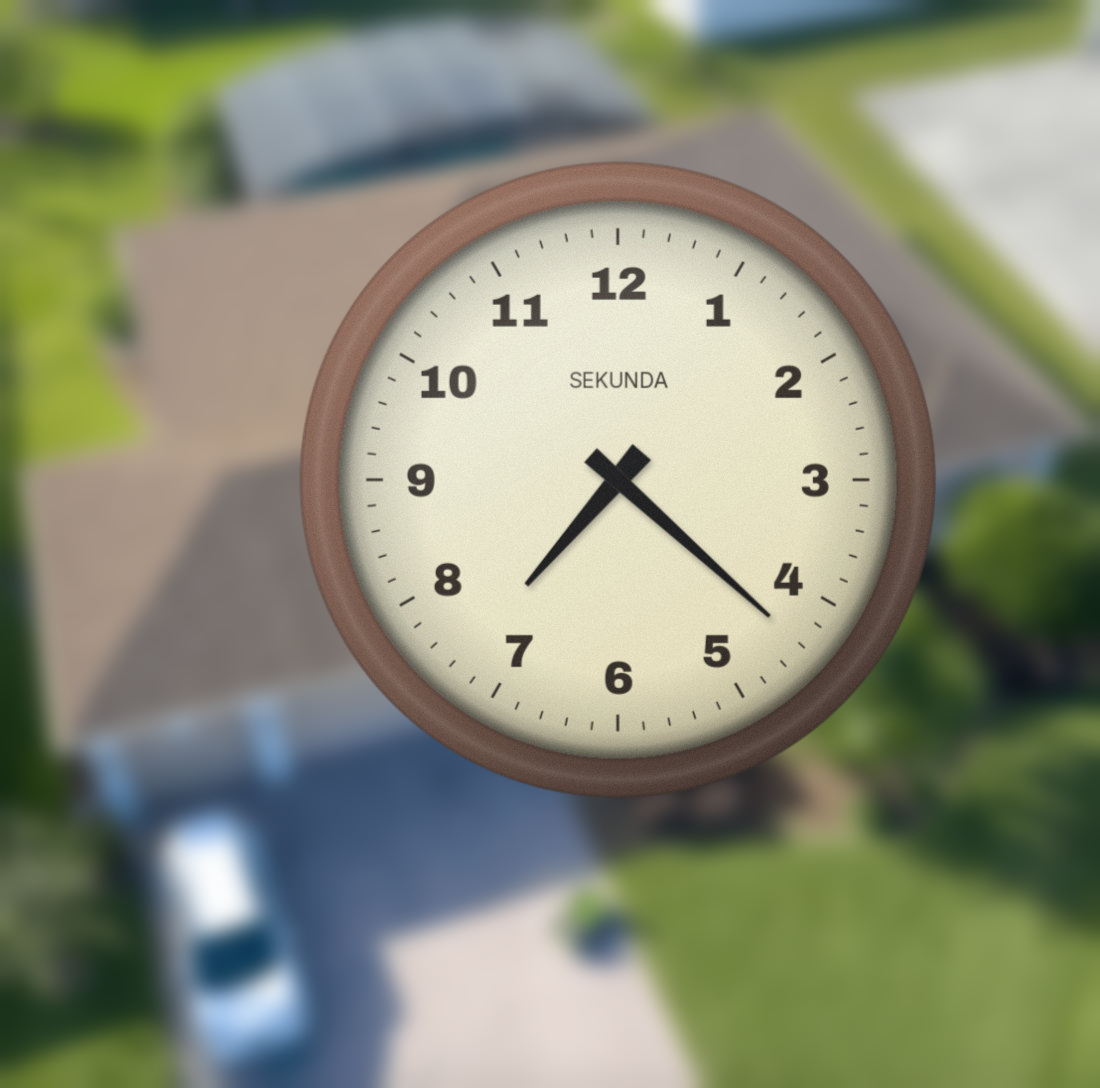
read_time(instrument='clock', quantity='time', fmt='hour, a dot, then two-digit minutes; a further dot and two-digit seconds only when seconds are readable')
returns 7.22
